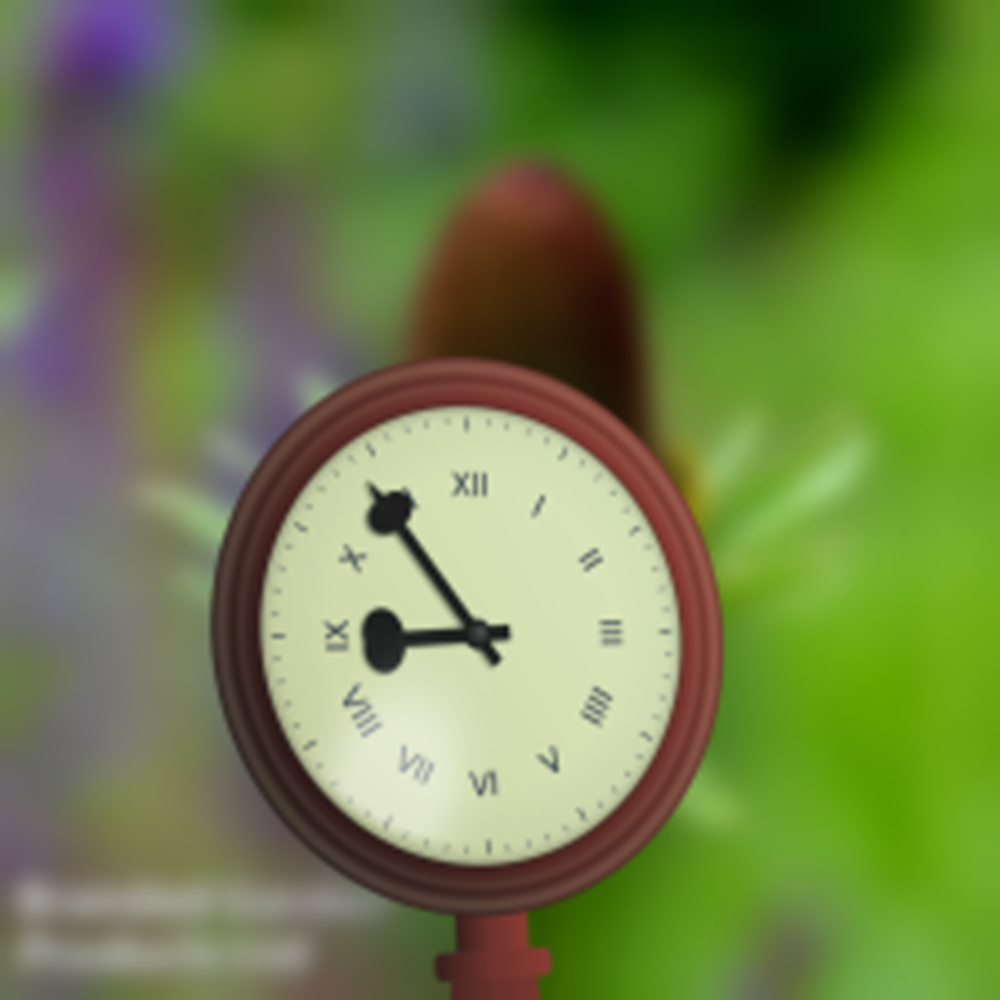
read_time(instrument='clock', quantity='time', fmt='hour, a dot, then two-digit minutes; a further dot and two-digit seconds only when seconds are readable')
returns 8.54
